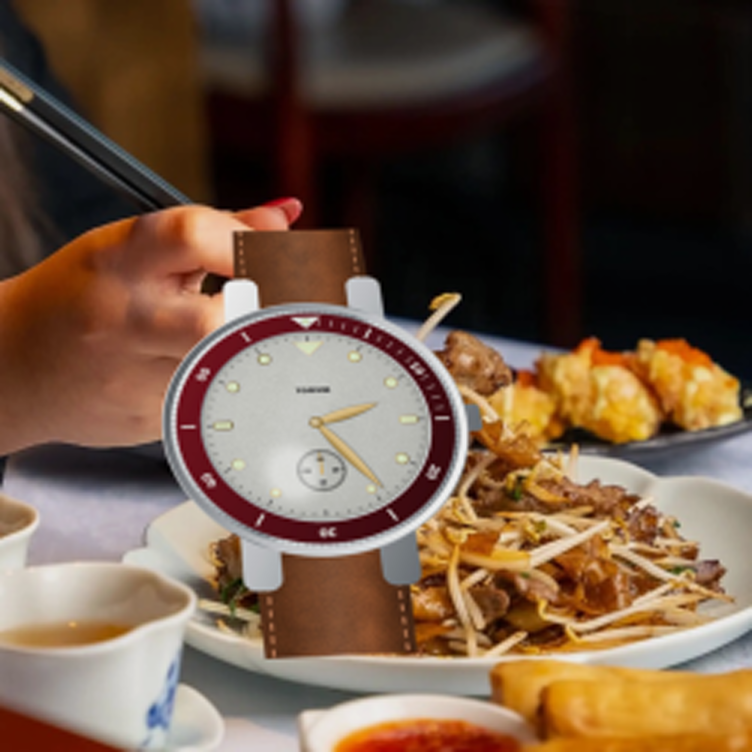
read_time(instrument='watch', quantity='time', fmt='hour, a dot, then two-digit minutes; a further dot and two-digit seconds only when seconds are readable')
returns 2.24
